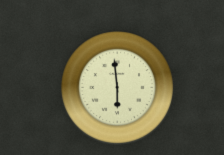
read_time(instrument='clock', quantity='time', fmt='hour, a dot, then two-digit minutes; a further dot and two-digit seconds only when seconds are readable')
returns 5.59
